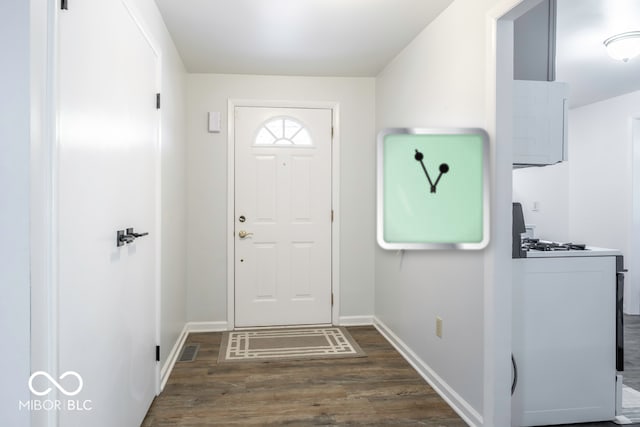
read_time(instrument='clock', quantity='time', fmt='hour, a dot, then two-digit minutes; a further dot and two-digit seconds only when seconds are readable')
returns 12.56
